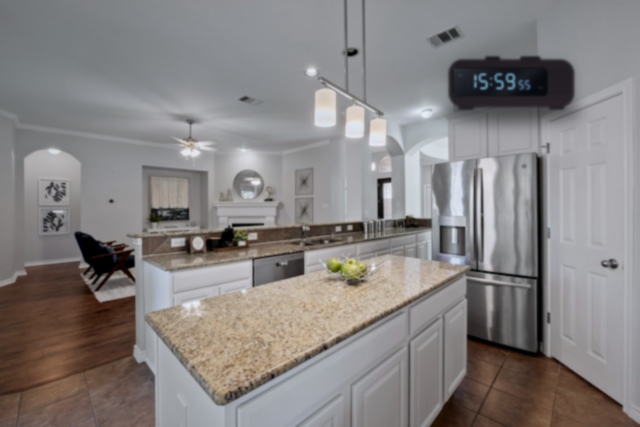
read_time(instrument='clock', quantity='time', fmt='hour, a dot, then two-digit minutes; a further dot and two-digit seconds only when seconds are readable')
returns 15.59
